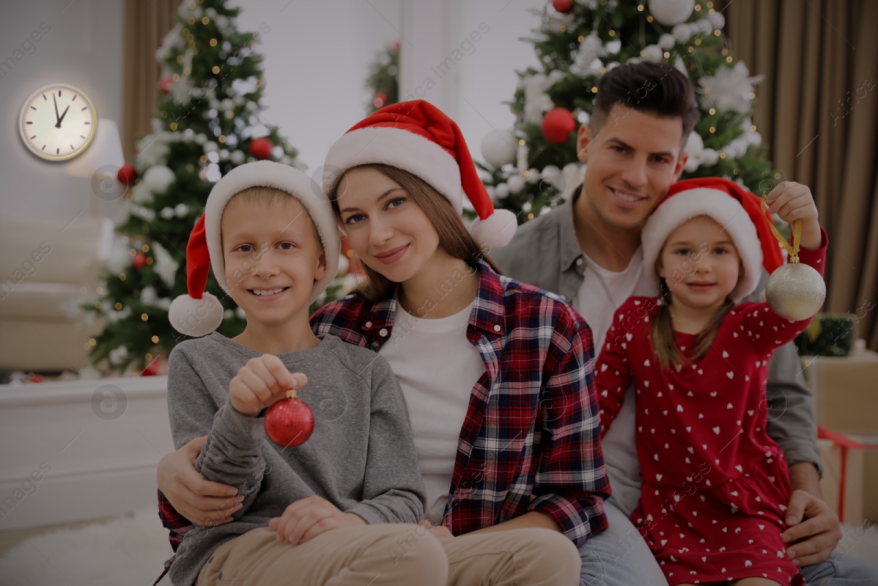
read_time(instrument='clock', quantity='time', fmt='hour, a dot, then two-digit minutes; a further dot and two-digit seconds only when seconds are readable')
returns 12.58
